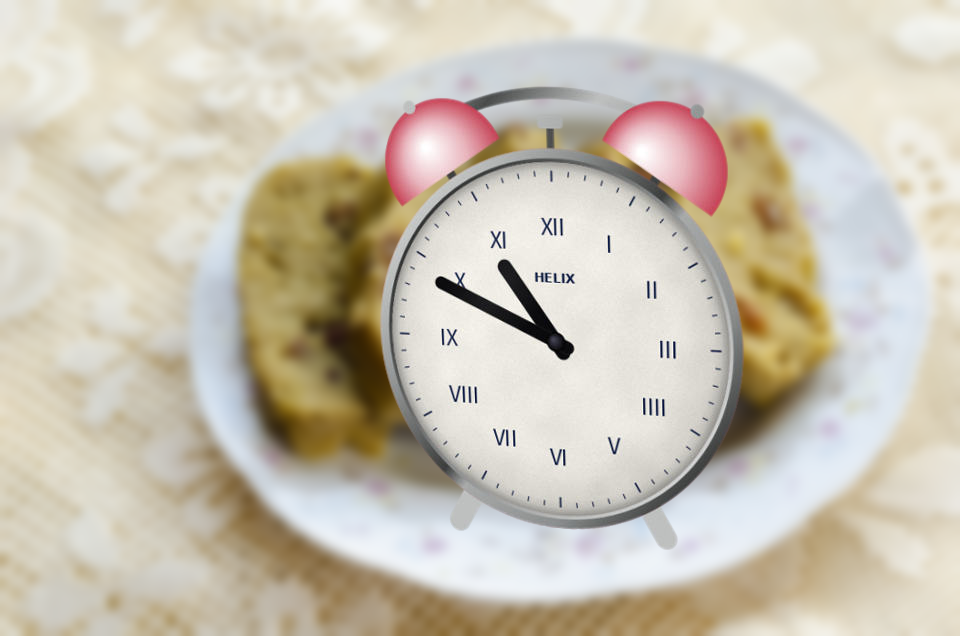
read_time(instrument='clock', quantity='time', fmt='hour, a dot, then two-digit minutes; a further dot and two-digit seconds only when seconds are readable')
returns 10.49
